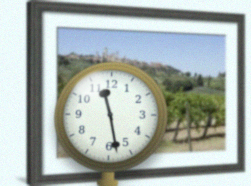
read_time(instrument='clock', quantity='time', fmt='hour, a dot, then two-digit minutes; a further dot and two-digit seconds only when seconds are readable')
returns 11.28
